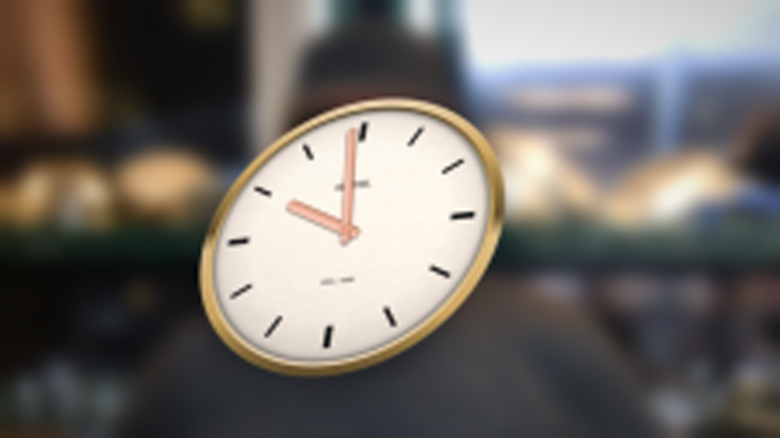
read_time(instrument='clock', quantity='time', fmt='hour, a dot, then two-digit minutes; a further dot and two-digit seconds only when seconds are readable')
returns 9.59
